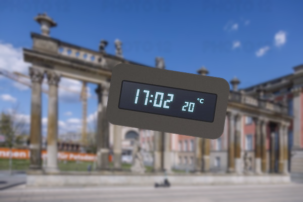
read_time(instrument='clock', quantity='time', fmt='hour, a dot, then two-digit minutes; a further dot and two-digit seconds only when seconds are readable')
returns 17.02
